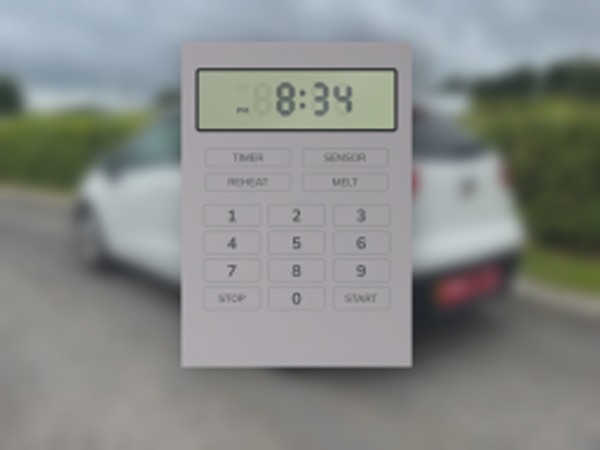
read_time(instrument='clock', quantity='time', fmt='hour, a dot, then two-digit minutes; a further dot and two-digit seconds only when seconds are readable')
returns 8.34
